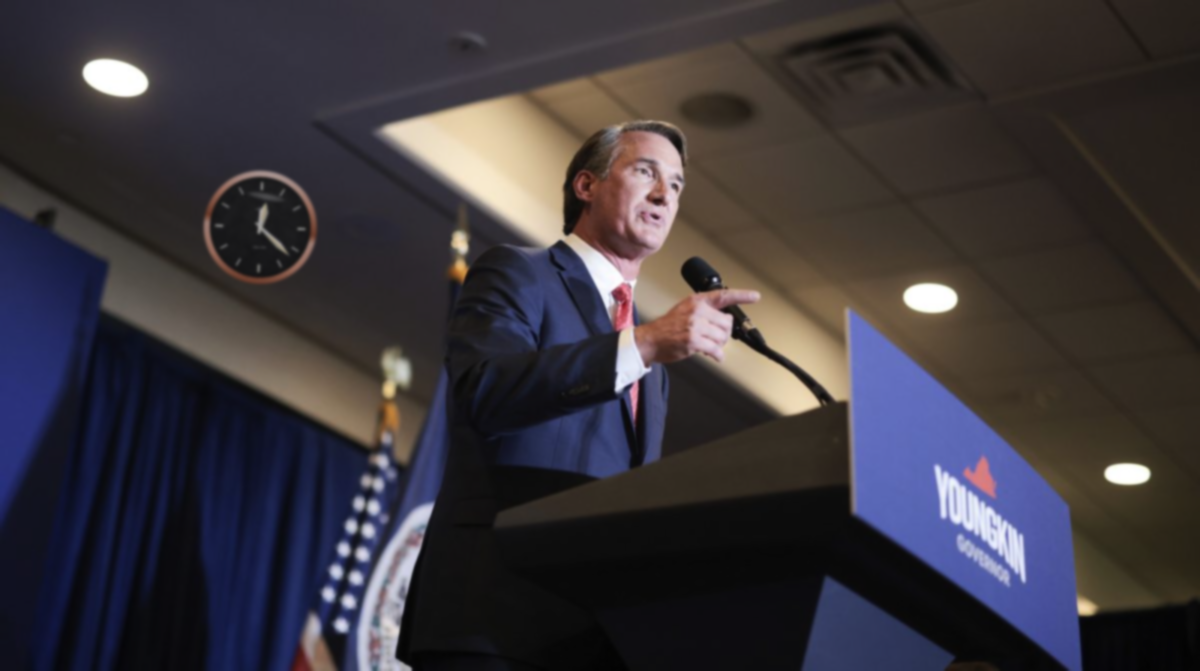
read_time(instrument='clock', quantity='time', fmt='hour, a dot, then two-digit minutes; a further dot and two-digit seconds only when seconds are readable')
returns 12.22
